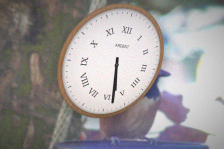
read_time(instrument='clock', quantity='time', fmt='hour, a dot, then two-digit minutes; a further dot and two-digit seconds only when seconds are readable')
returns 5.28
